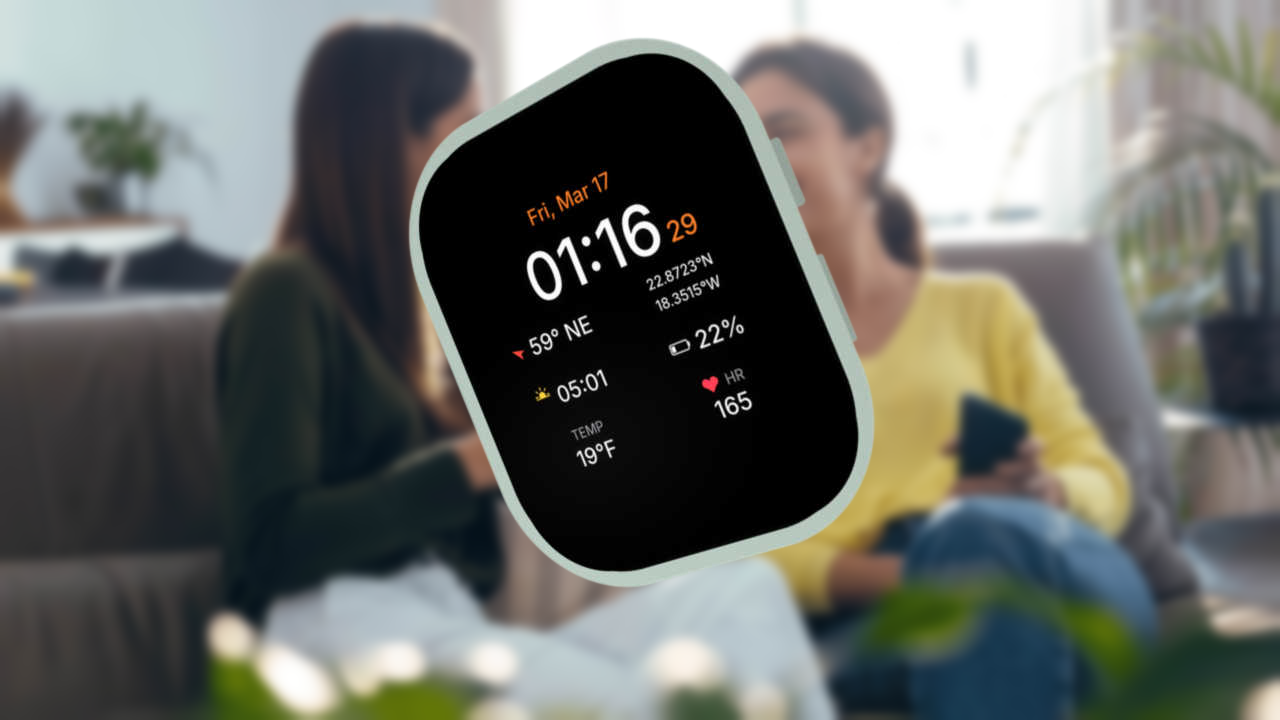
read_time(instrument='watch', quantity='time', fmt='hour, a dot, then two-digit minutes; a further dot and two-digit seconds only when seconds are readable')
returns 1.16.29
